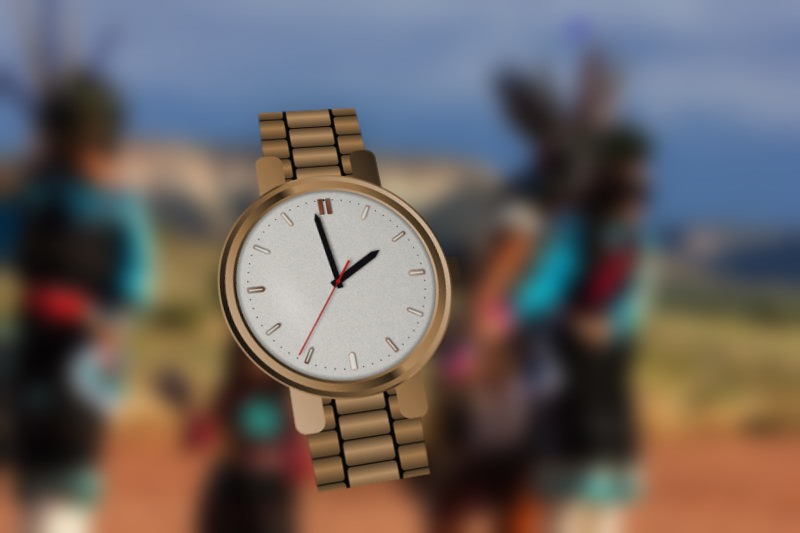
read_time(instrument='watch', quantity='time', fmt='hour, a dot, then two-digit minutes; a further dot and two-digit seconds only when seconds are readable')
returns 1.58.36
